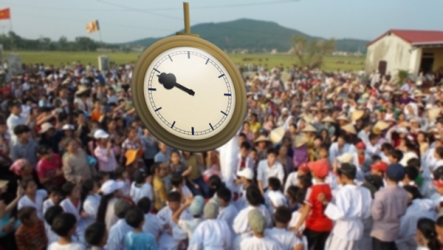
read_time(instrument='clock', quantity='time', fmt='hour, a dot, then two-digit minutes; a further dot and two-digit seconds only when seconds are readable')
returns 9.49
